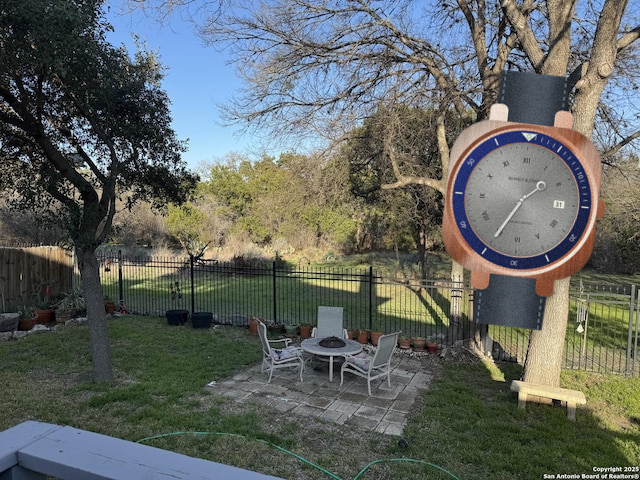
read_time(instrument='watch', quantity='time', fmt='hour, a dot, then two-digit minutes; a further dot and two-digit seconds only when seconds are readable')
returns 1.35
